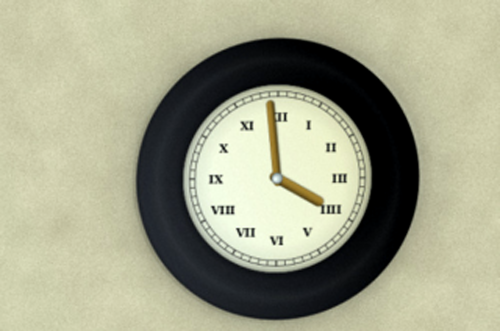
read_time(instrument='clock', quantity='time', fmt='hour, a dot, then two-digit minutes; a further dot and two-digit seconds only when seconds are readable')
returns 3.59
